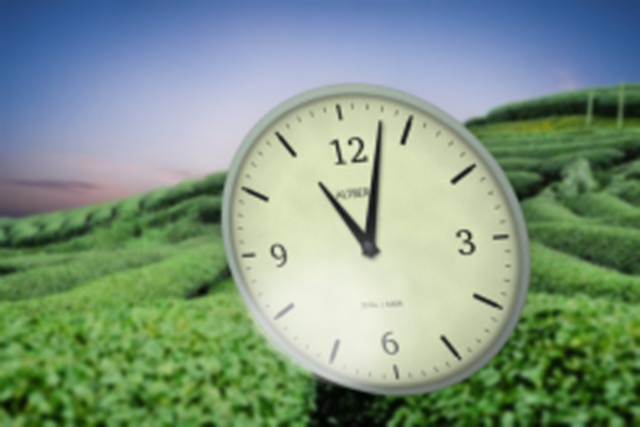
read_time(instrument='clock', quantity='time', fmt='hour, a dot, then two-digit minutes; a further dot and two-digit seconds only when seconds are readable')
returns 11.03
